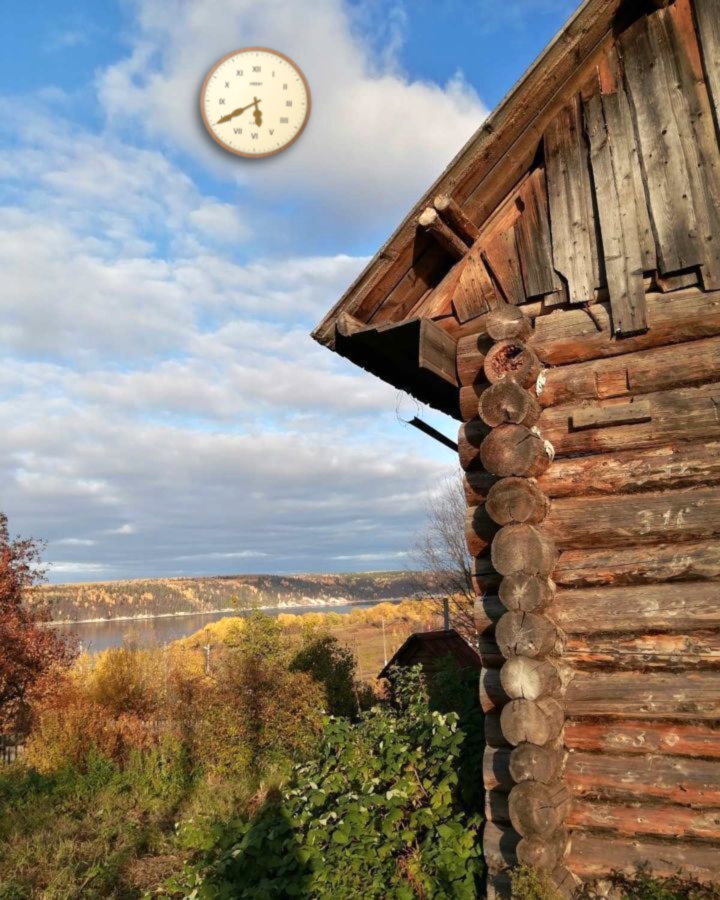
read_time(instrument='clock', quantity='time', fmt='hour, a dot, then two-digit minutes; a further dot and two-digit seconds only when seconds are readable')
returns 5.40
